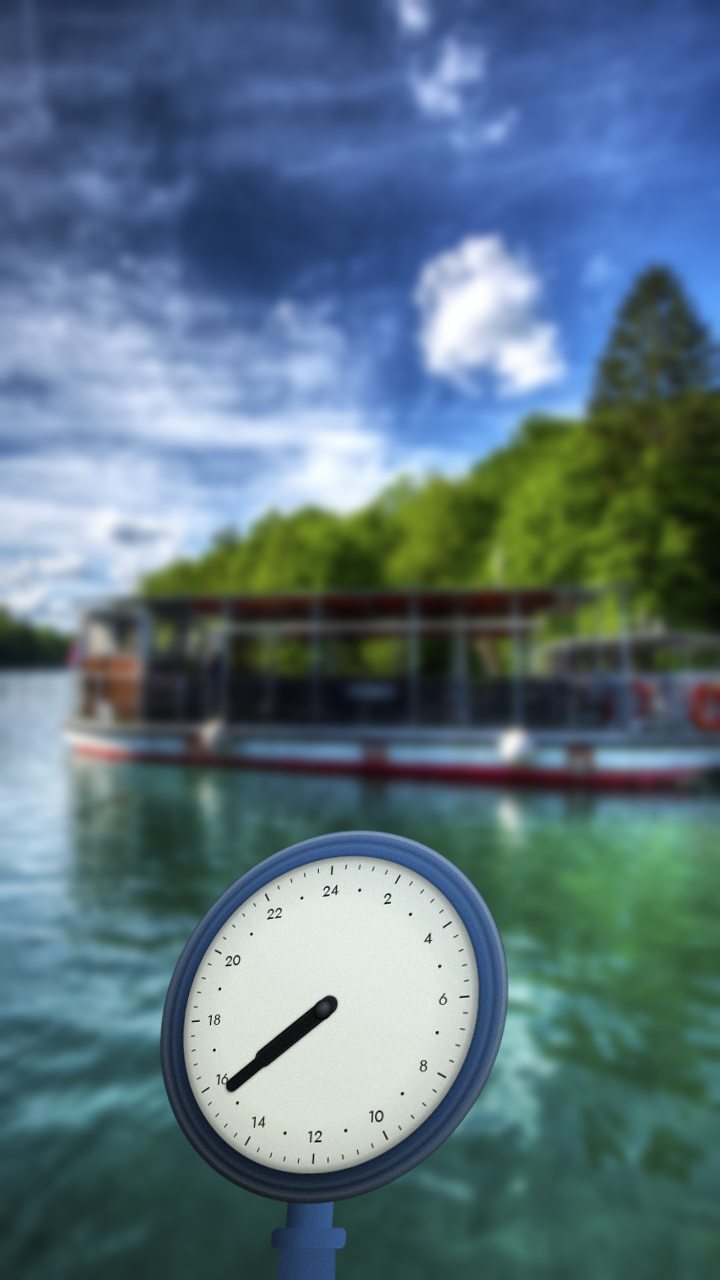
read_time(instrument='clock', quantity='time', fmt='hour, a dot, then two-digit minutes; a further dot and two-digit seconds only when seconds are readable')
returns 15.39
